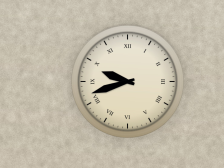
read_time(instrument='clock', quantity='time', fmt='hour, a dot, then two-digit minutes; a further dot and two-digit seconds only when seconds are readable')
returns 9.42
